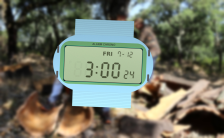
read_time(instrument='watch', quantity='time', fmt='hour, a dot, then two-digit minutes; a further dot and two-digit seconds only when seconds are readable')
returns 3.00.24
